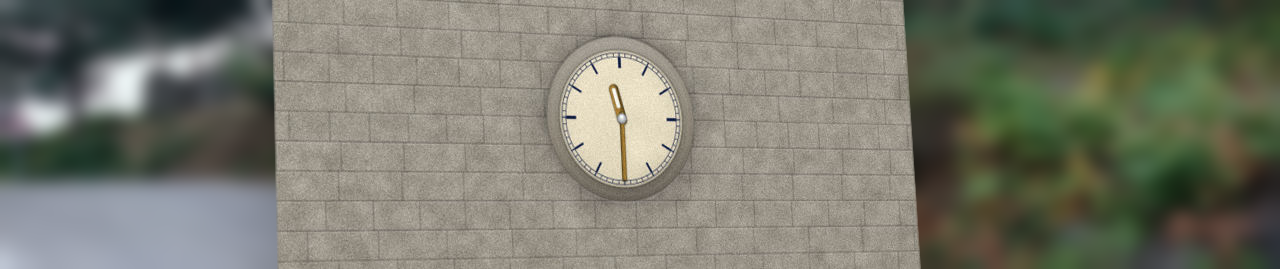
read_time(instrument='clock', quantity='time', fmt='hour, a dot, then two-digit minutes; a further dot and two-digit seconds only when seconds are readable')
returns 11.30
